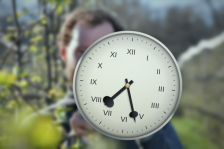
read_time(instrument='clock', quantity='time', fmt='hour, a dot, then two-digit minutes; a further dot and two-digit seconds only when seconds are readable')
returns 7.27
